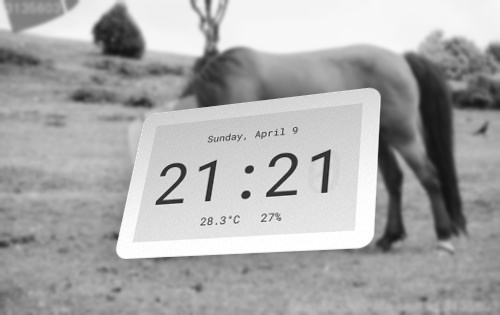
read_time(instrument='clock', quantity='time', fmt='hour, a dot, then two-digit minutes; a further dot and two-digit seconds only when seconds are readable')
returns 21.21
